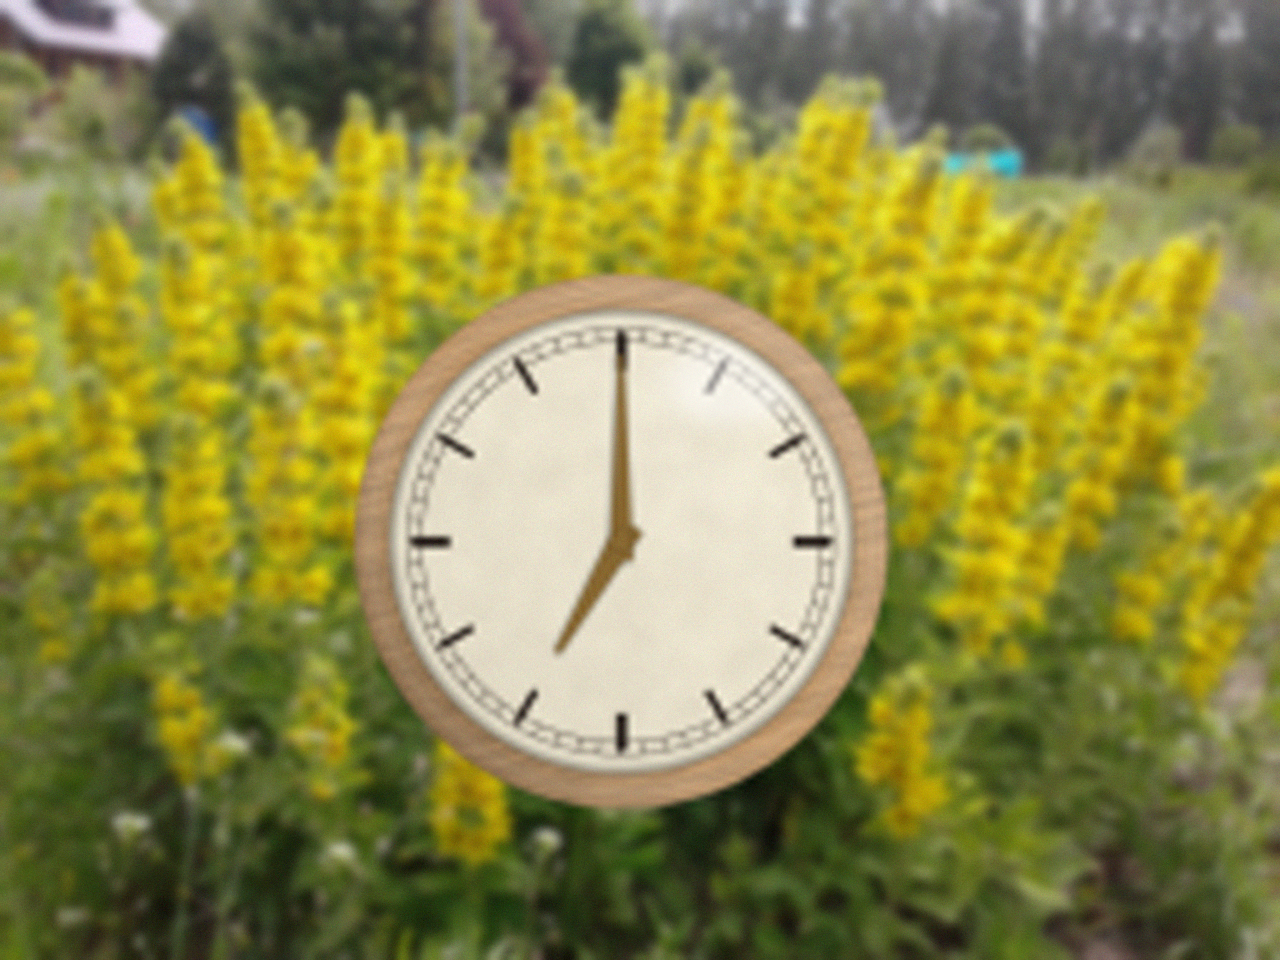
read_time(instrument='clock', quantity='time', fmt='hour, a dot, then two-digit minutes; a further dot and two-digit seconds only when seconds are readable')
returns 7.00
